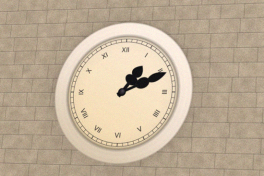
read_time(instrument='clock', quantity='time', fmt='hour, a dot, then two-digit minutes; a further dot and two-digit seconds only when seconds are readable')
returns 1.11
